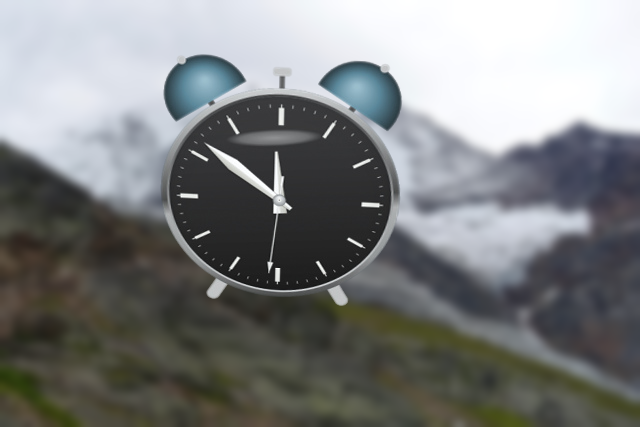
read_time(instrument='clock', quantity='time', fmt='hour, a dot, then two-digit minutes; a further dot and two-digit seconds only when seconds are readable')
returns 11.51.31
